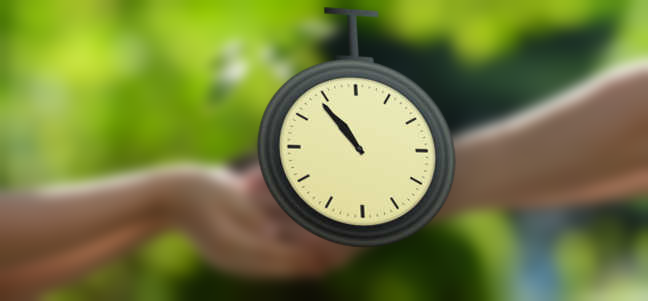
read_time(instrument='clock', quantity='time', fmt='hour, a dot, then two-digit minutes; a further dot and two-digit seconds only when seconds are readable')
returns 10.54
